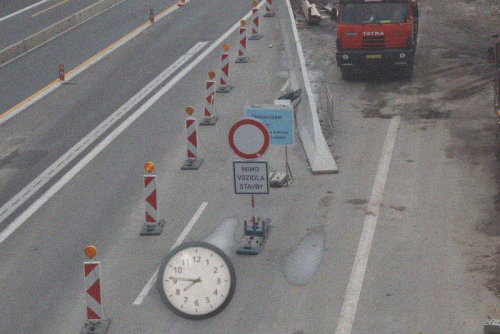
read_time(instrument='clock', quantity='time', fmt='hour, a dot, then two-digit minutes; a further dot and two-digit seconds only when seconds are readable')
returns 7.46
